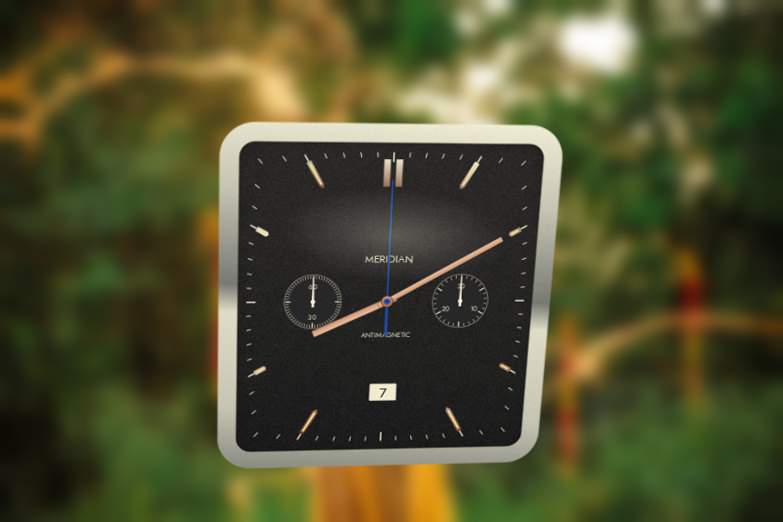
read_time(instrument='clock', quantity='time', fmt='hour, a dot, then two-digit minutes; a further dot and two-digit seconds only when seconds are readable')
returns 8.10
